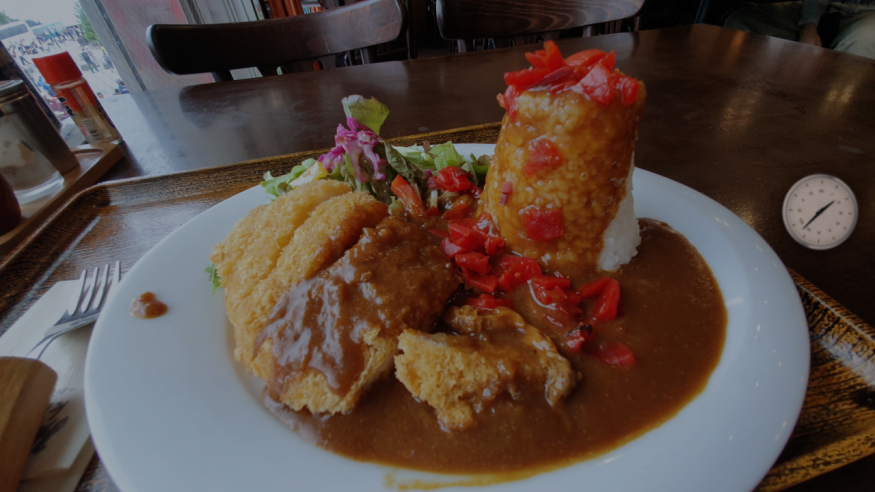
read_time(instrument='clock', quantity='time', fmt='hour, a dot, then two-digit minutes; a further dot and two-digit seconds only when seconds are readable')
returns 1.37
